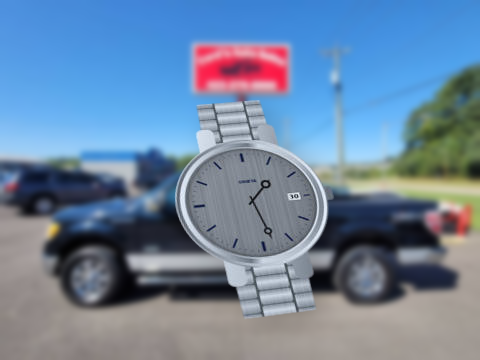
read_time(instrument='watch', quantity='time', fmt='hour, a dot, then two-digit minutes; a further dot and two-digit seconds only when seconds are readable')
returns 1.28
